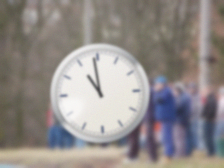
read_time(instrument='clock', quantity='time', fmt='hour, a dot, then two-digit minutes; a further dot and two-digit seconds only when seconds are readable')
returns 10.59
